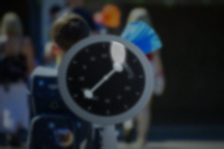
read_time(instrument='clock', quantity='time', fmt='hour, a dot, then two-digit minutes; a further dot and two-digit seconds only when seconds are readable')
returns 1.38
